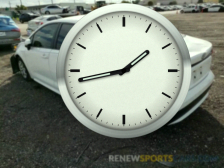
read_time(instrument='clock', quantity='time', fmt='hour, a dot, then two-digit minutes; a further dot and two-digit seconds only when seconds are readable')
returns 1.43
